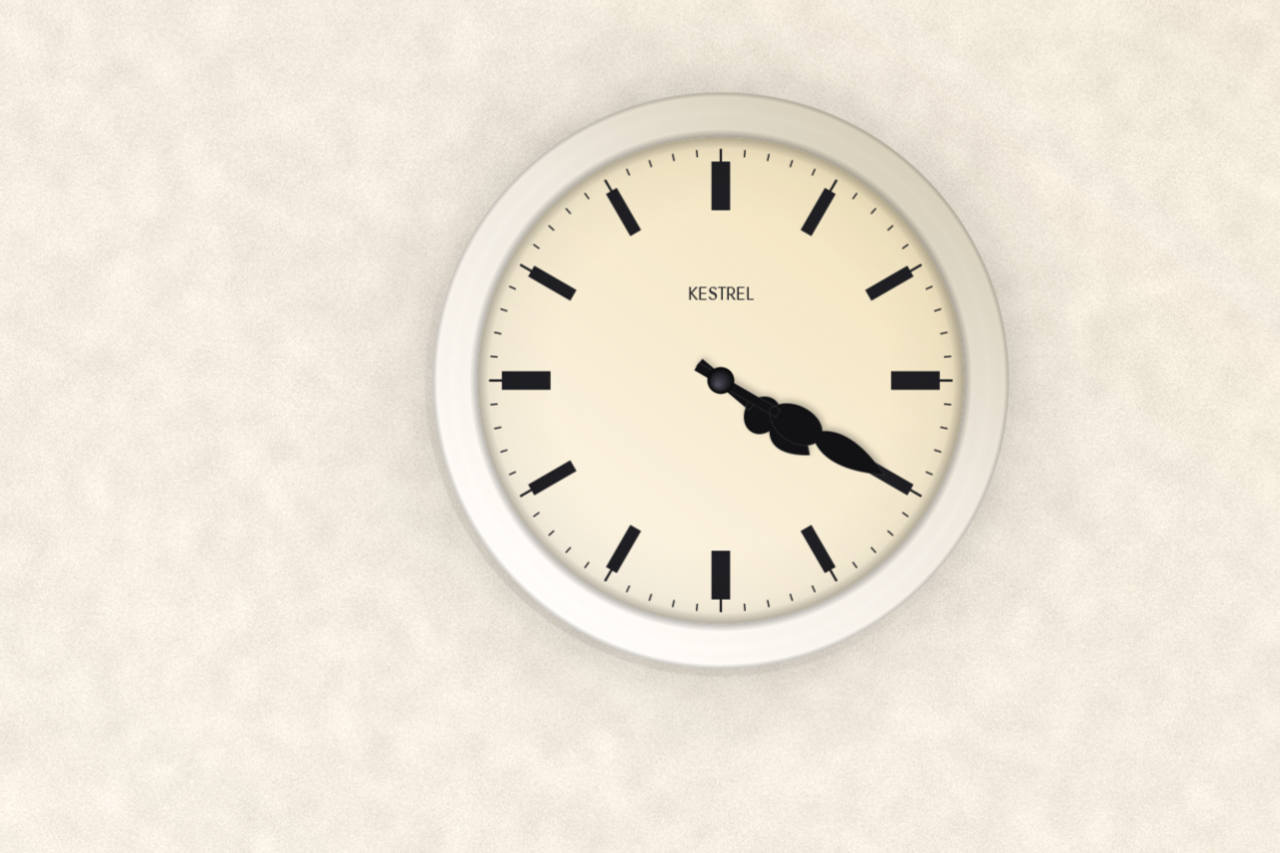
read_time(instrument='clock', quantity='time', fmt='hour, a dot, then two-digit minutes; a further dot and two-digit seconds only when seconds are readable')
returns 4.20
